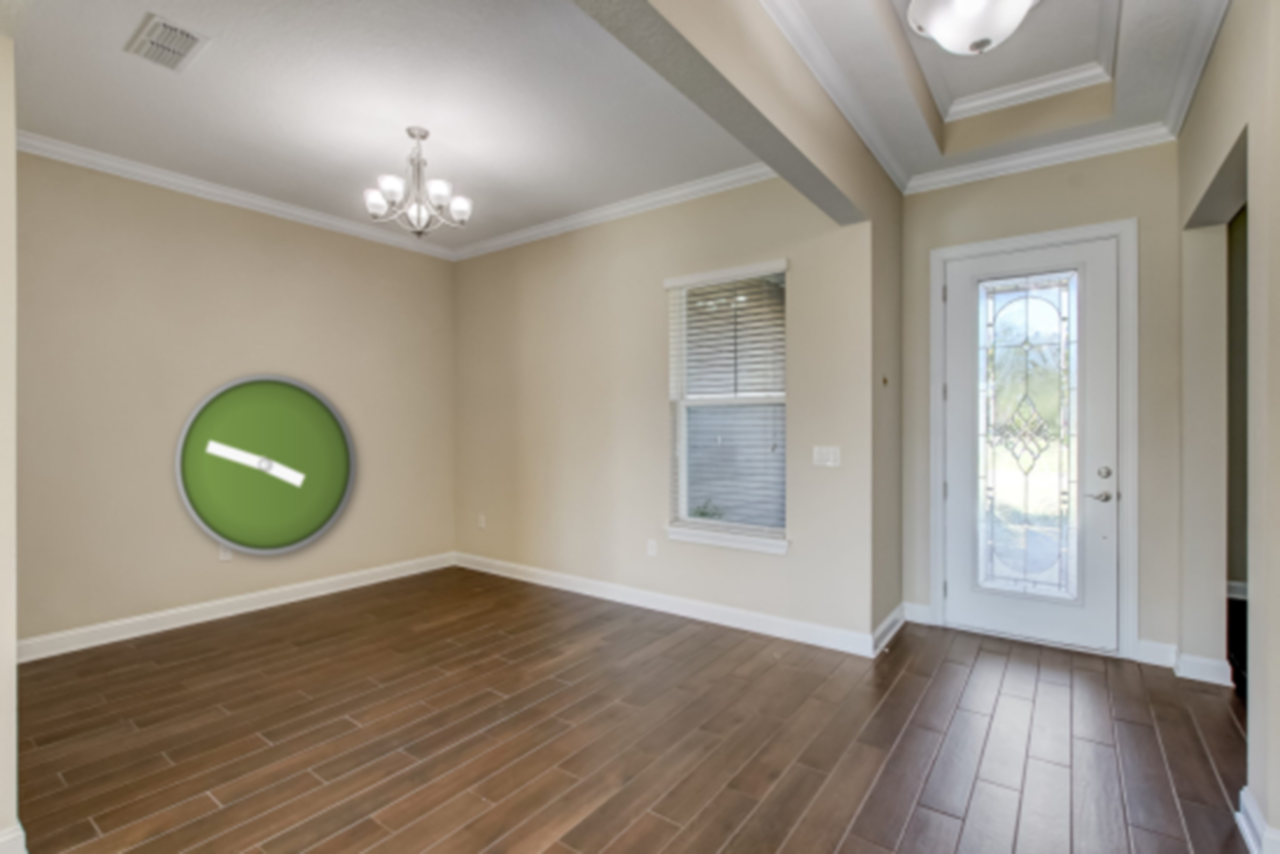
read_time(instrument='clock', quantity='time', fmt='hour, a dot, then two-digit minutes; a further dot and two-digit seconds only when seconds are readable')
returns 3.48
